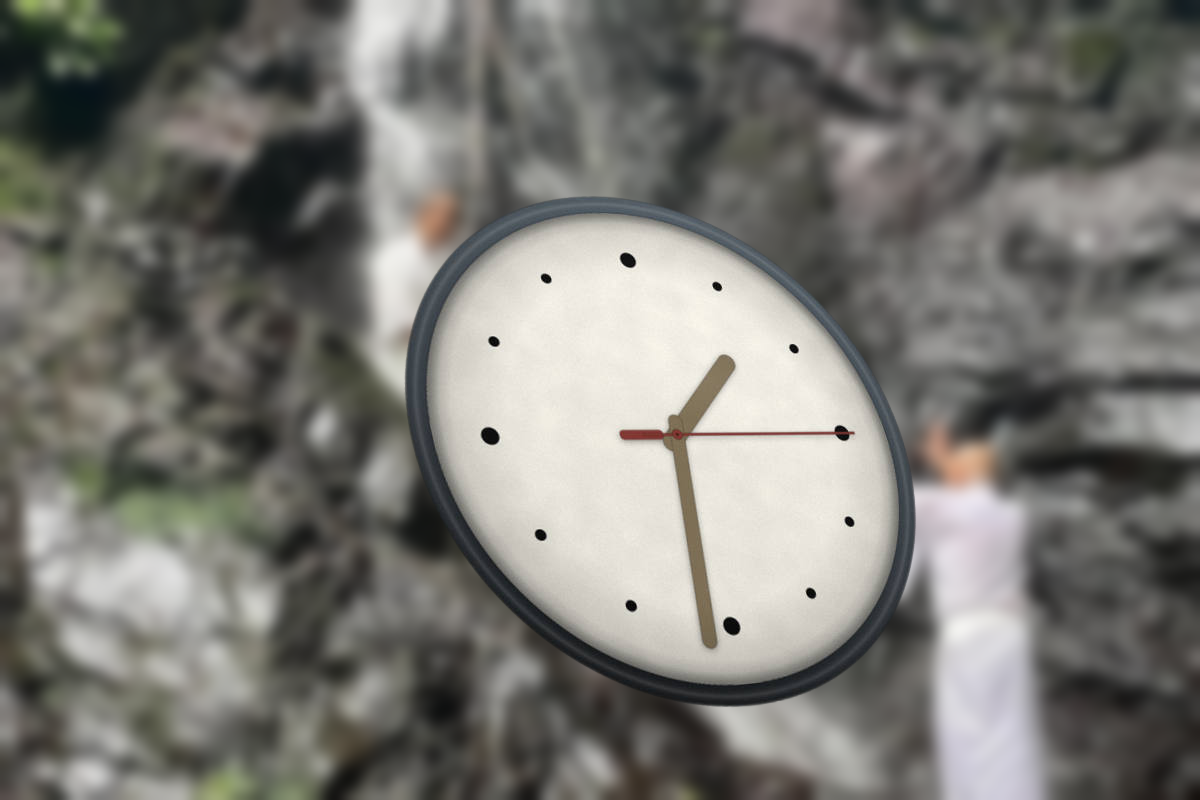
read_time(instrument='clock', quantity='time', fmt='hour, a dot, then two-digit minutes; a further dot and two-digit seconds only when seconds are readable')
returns 1.31.15
